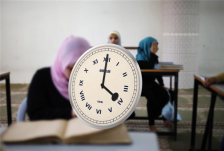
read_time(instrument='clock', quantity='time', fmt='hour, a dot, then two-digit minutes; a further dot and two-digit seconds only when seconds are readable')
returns 4.00
